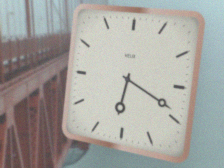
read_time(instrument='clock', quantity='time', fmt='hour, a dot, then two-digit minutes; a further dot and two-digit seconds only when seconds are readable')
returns 6.19
